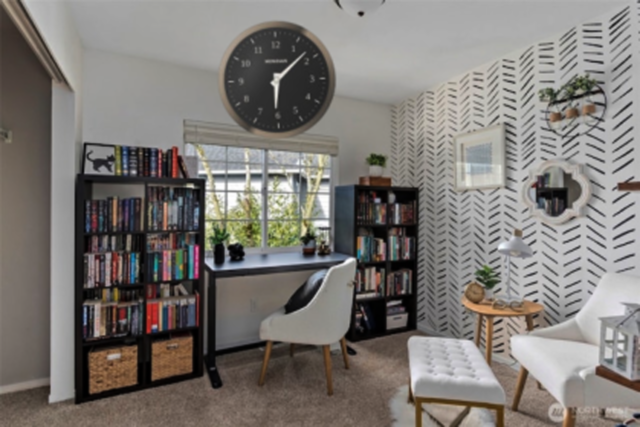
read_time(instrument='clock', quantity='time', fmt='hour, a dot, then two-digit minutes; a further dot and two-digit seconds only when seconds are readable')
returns 6.08
